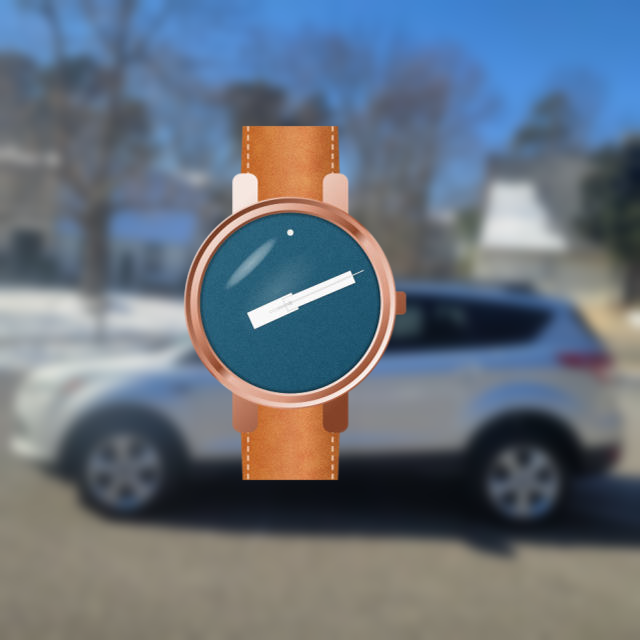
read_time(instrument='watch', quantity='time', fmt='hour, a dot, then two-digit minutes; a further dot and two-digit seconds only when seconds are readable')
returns 8.11.11
